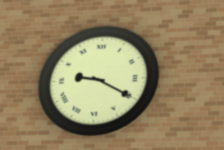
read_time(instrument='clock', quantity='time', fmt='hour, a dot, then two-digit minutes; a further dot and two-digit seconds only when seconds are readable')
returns 9.20
